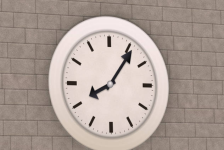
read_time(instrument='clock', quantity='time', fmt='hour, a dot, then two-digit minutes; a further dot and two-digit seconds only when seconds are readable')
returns 8.06
